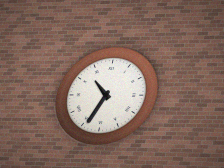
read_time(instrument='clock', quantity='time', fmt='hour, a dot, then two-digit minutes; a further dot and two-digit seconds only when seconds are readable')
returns 10.34
